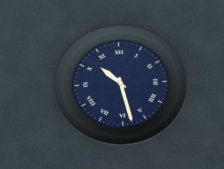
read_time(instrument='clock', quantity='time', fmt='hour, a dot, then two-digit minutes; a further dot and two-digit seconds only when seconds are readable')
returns 10.28
